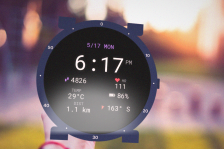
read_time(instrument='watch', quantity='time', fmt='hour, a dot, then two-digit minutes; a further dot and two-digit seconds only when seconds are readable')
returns 6.17
